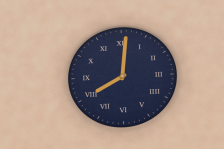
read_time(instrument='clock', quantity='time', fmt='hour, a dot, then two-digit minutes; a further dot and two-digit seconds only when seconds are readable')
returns 8.01
